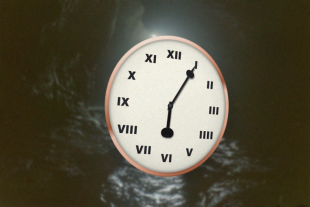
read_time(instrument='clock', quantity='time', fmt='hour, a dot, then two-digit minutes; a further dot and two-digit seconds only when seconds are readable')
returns 6.05
